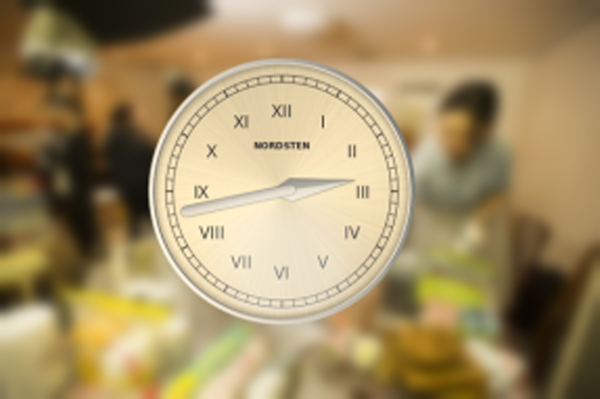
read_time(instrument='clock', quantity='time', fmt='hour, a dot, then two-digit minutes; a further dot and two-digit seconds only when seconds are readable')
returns 2.43
